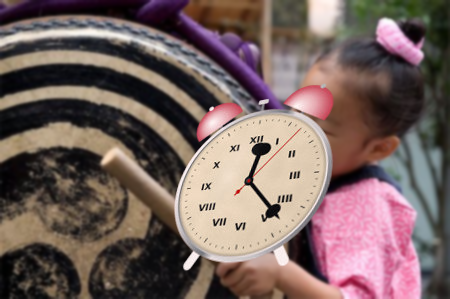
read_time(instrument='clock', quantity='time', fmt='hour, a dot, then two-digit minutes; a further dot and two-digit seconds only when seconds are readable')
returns 12.23.07
